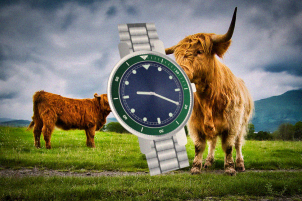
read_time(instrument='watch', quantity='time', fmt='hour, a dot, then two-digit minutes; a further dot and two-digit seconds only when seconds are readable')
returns 9.20
